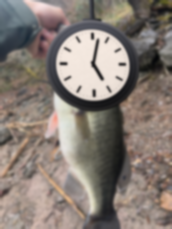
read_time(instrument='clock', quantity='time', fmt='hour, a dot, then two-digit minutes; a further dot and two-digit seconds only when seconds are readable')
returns 5.02
